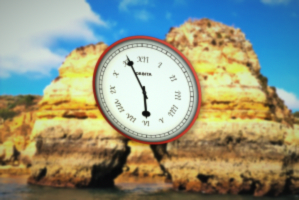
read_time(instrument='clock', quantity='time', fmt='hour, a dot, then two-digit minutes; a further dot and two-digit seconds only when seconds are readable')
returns 5.56
